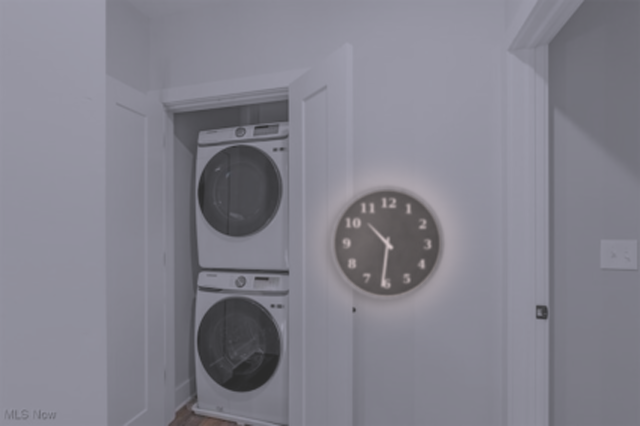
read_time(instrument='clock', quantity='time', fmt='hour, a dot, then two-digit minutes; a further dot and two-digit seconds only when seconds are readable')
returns 10.31
